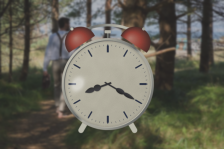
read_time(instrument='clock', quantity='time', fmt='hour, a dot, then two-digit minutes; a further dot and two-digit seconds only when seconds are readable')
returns 8.20
